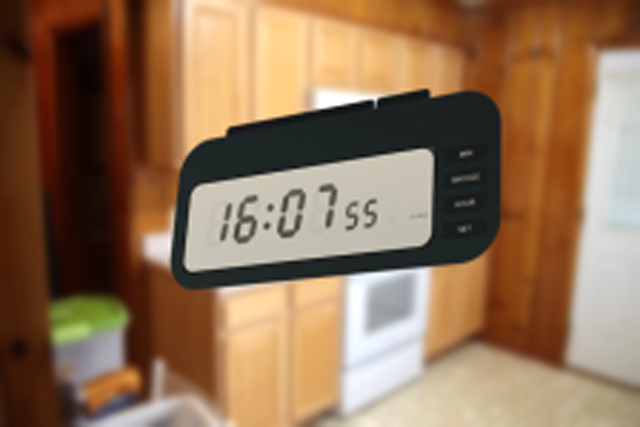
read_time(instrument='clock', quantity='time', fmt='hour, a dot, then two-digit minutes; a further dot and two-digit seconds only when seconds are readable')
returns 16.07.55
